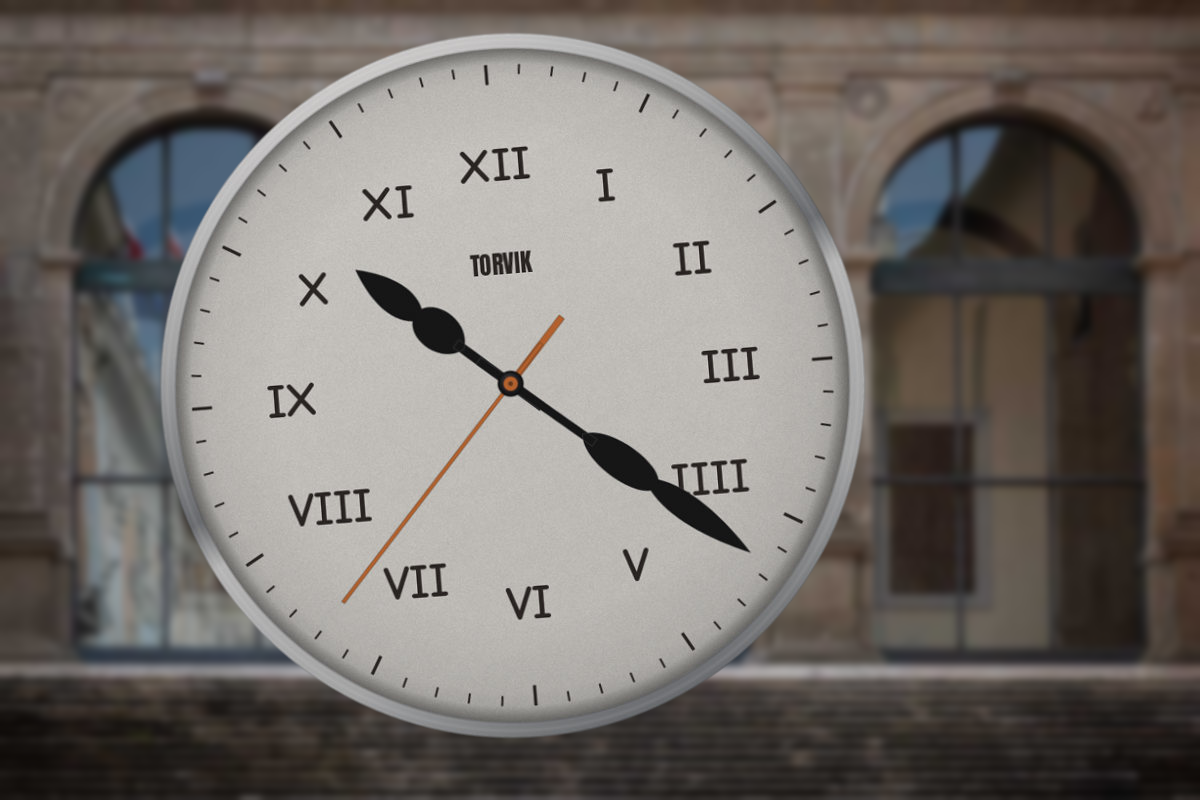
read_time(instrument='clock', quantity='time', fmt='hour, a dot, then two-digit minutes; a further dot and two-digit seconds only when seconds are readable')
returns 10.21.37
